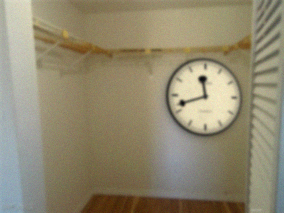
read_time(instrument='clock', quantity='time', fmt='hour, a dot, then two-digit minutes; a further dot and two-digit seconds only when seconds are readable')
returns 11.42
